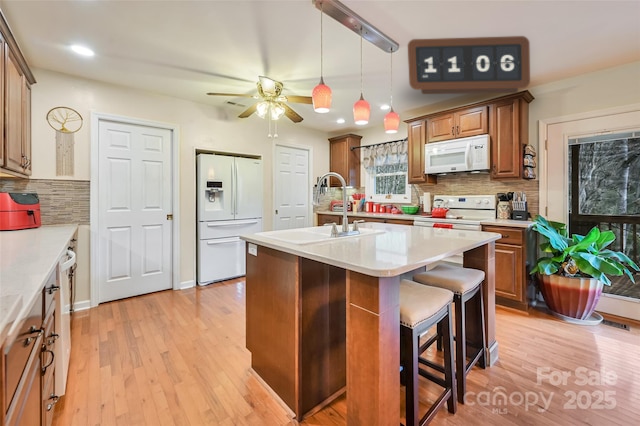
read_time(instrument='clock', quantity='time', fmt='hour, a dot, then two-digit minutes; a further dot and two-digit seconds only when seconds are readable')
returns 11.06
